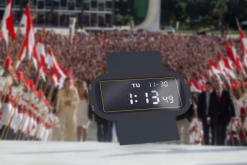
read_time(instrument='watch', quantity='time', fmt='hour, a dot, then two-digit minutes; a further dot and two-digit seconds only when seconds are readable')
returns 1.13.49
